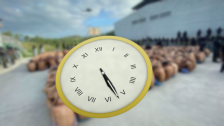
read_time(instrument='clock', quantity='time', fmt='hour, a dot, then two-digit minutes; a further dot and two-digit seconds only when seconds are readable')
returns 5.27
